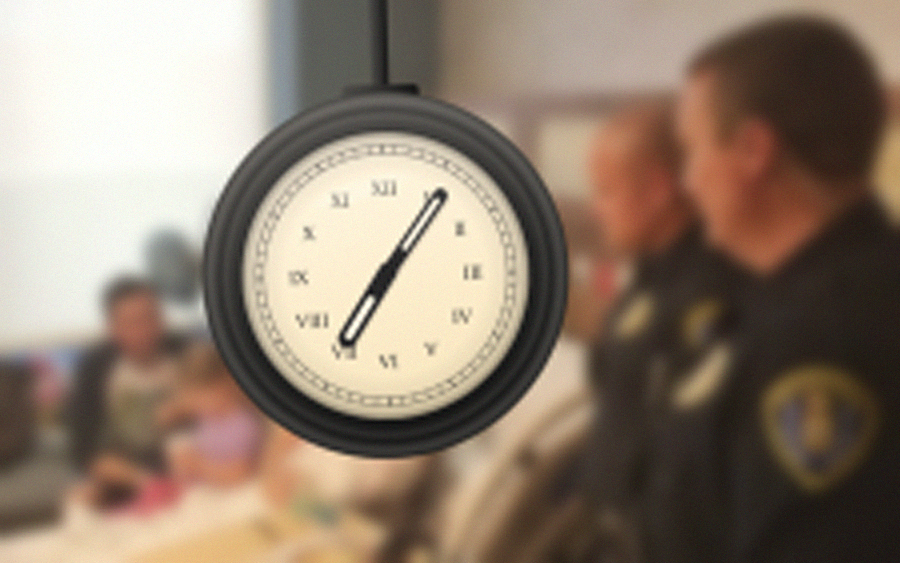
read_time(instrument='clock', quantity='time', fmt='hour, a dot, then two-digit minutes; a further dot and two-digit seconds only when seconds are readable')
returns 7.06
